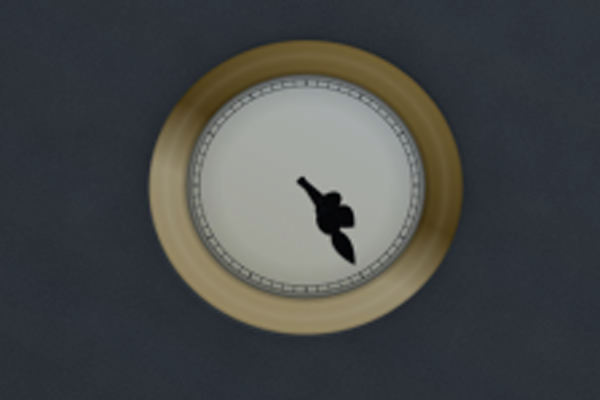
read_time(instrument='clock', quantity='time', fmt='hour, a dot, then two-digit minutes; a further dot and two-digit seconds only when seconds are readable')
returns 4.25
